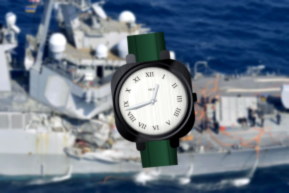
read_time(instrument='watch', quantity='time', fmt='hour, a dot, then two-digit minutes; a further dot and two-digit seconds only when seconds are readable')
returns 12.43
